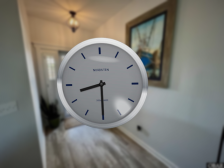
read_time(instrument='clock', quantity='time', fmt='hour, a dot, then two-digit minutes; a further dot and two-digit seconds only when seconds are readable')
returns 8.30
